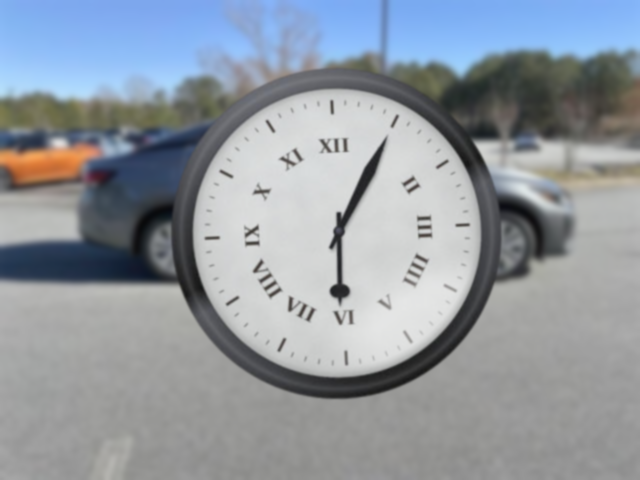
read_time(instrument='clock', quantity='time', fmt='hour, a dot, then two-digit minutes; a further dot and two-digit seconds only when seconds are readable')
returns 6.05
